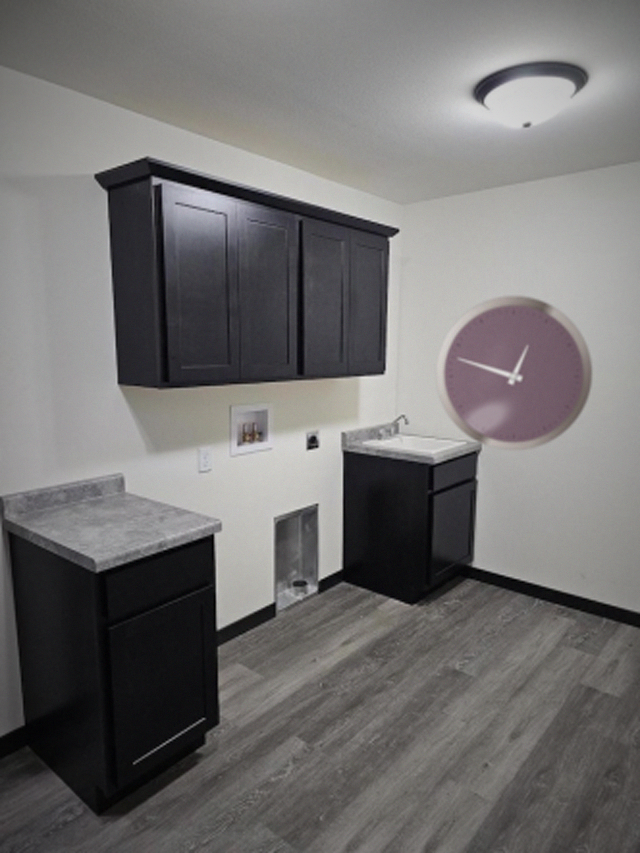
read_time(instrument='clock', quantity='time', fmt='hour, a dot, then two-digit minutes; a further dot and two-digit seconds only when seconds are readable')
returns 12.48
